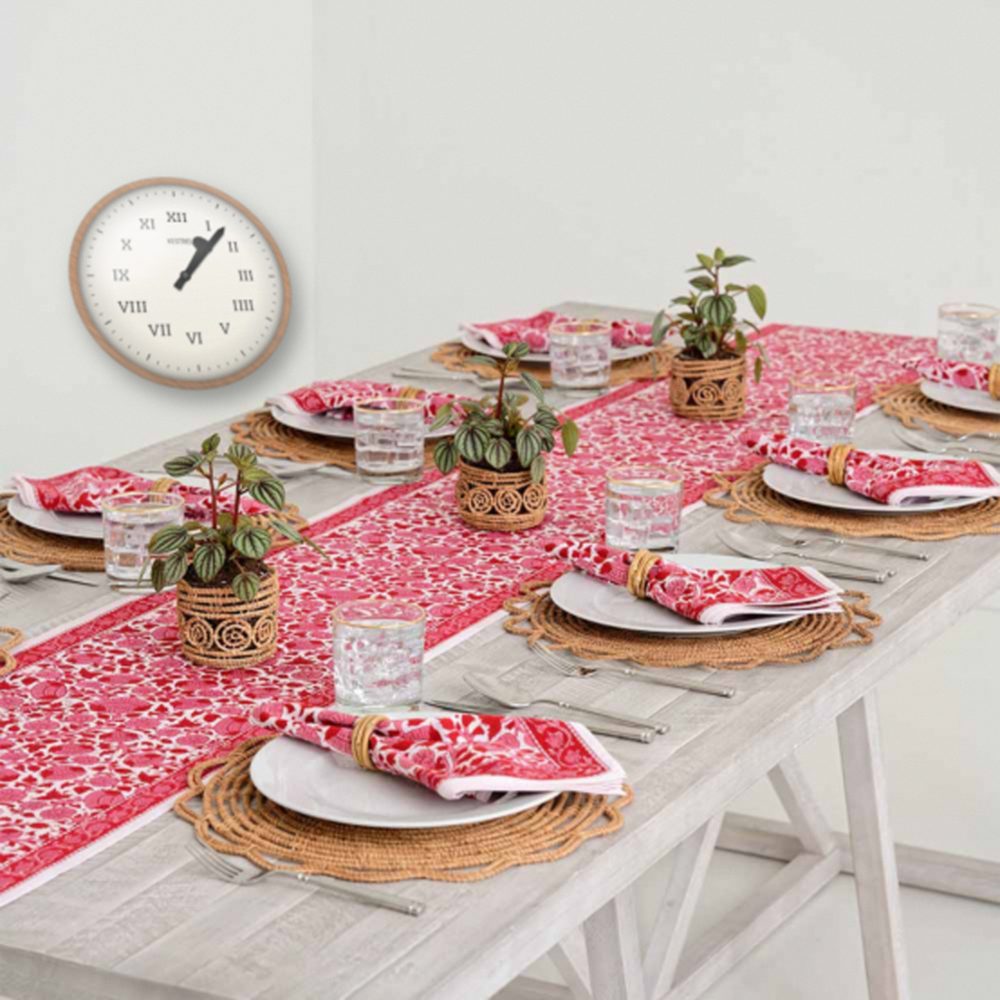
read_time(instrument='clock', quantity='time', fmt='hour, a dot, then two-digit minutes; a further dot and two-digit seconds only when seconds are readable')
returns 1.07
